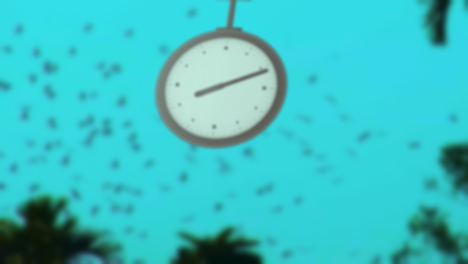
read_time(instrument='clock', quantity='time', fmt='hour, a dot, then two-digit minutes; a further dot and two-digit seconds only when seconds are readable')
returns 8.11
